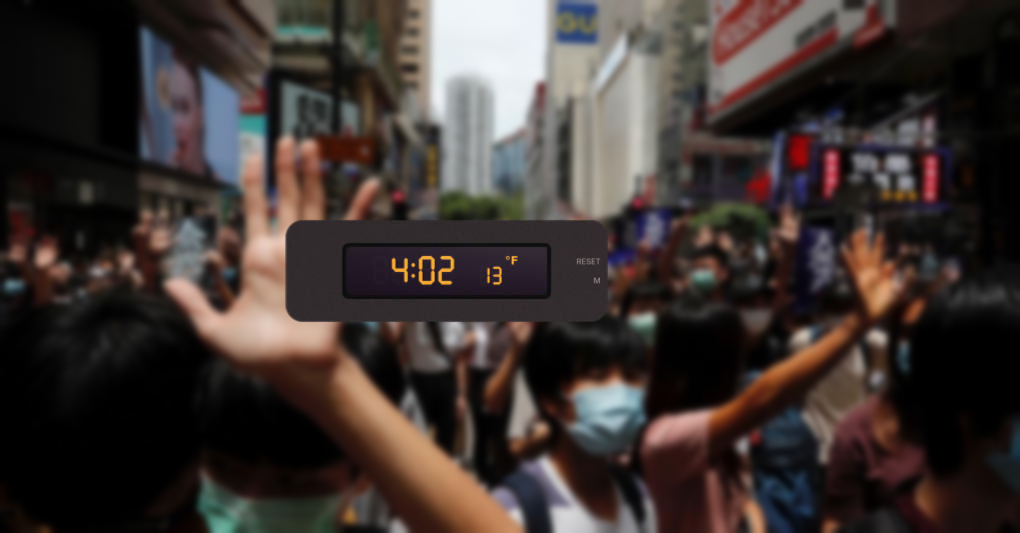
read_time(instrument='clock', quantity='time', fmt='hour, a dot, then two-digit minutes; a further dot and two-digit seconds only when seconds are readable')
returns 4.02
